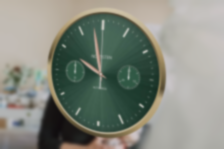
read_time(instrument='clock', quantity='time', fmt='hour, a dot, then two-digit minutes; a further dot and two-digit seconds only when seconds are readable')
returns 9.58
